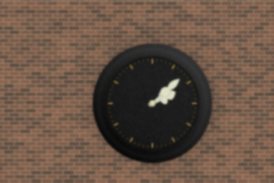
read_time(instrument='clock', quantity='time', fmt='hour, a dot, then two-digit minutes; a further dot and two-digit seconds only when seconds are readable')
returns 2.08
